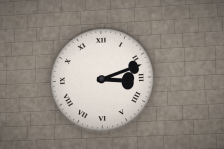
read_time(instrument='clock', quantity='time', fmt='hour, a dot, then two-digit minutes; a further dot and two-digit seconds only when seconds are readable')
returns 3.12
